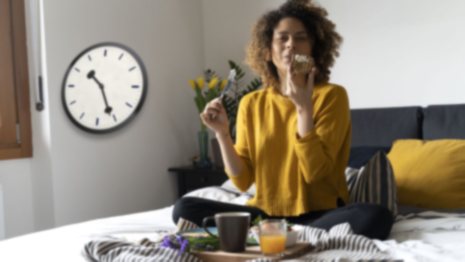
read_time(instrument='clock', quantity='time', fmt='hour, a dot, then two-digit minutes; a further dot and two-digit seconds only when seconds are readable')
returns 10.26
